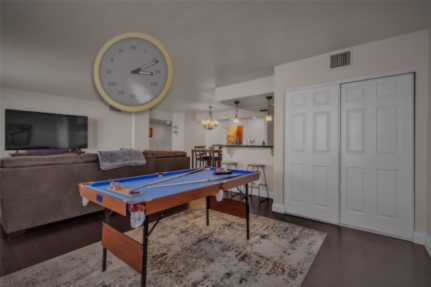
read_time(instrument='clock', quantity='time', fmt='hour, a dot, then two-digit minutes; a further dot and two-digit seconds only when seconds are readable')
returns 3.11
